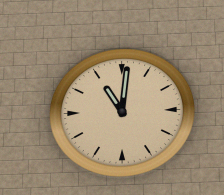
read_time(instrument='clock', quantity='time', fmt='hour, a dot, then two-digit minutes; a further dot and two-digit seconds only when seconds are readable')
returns 11.01
